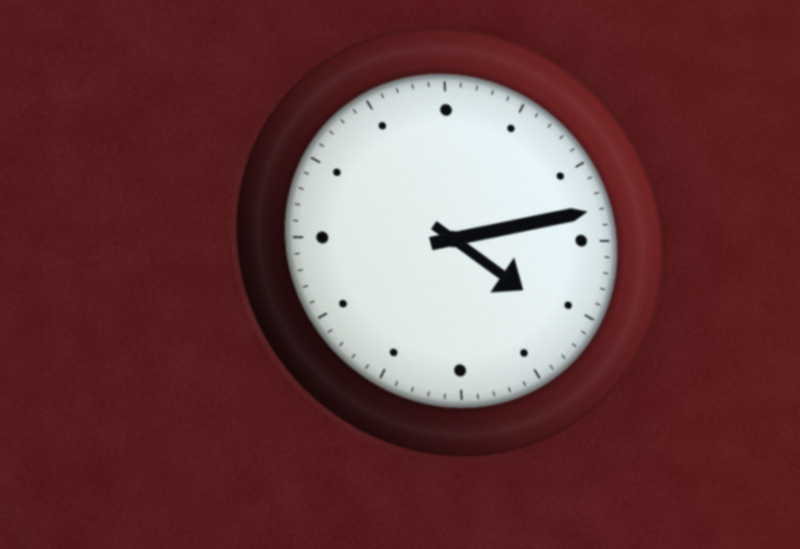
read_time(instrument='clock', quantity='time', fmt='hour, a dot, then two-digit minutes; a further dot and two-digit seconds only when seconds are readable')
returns 4.13
